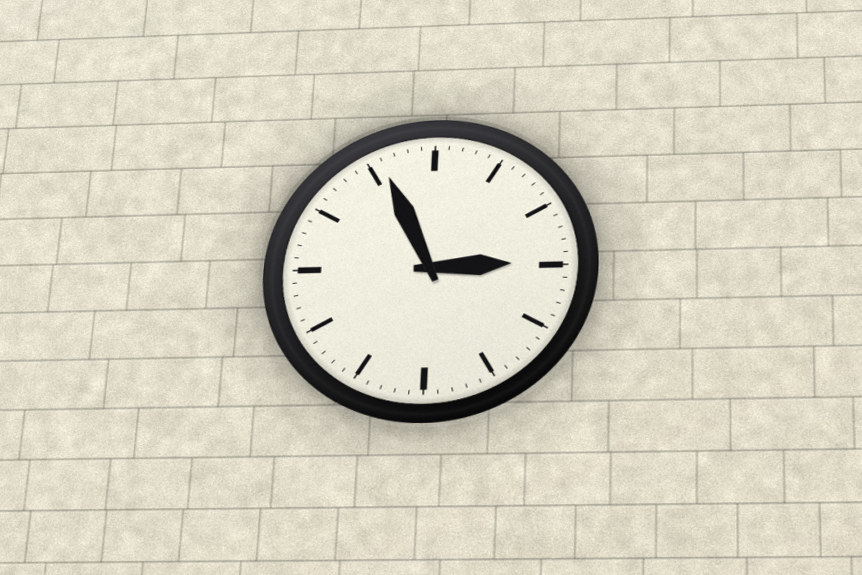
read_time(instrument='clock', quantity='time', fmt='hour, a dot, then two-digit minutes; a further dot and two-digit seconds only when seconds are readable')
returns 2.56
